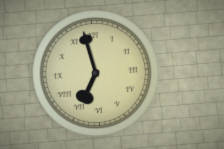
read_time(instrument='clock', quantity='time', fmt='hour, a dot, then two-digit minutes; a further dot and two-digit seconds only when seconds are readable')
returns 6.58
